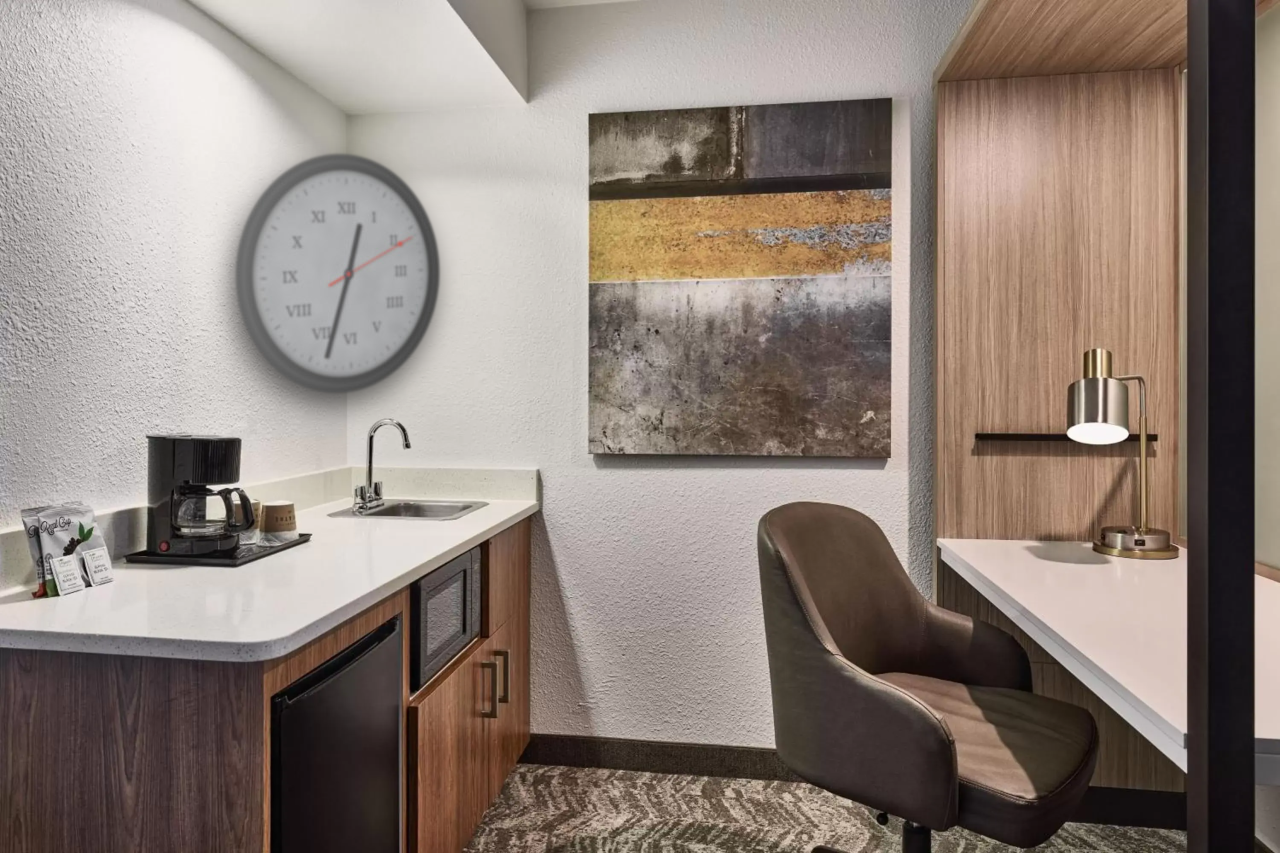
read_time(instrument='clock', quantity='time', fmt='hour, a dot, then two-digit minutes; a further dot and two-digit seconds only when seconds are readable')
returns 12.33.11
